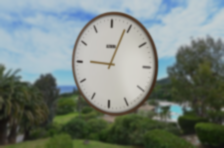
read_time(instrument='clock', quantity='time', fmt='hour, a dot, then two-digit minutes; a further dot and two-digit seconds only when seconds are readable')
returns 9.04
